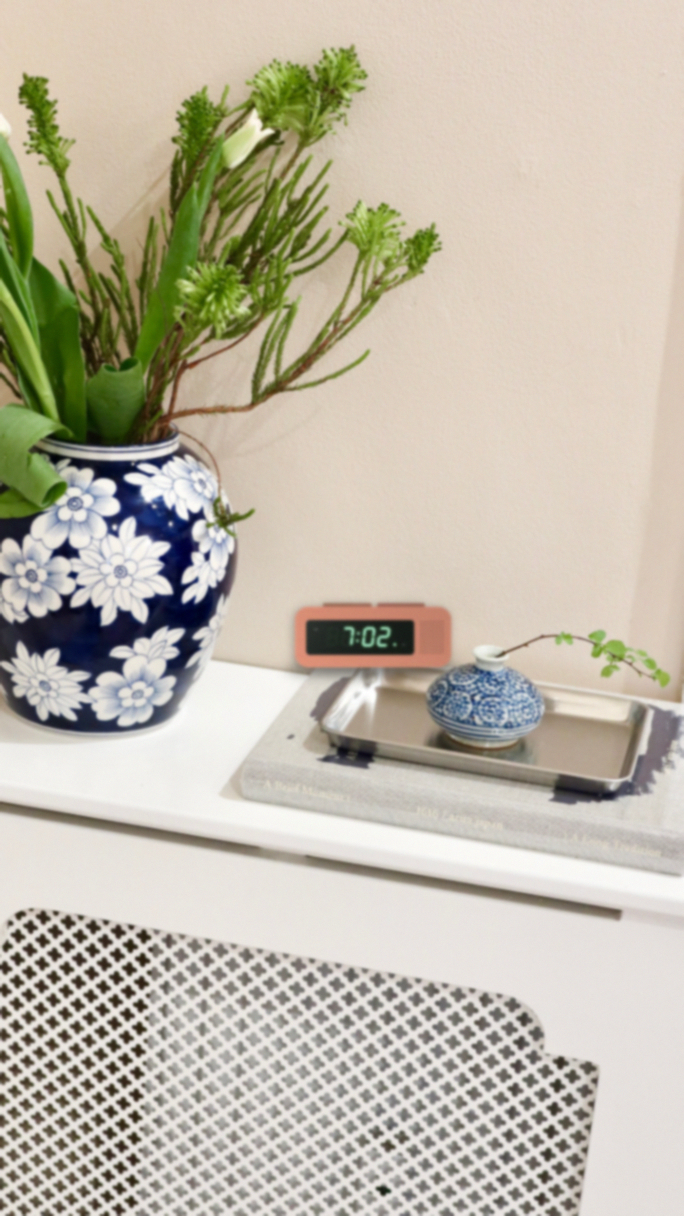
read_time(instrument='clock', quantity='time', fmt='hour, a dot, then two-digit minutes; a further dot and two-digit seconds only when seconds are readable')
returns 7.02
